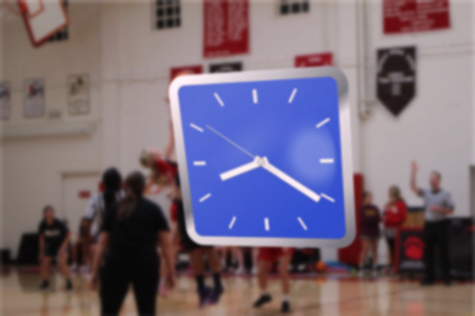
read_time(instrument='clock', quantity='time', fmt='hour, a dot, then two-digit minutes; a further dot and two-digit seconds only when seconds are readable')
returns 8.20.51
